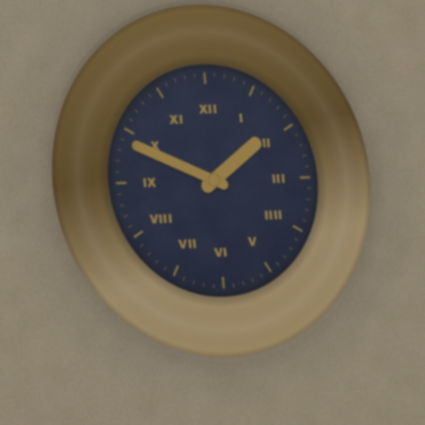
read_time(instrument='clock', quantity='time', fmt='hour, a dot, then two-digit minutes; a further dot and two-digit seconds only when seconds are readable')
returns 1.49
